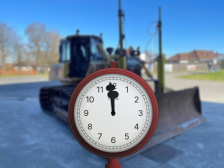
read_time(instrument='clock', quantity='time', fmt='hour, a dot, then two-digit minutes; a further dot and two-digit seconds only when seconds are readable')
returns 11.59
